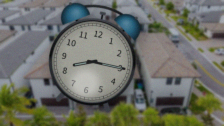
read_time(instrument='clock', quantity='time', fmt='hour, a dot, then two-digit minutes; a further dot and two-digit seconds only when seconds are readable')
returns 8.15
